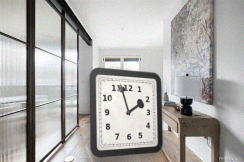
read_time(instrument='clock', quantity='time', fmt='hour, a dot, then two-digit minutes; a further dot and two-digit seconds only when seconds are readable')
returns 1.57
